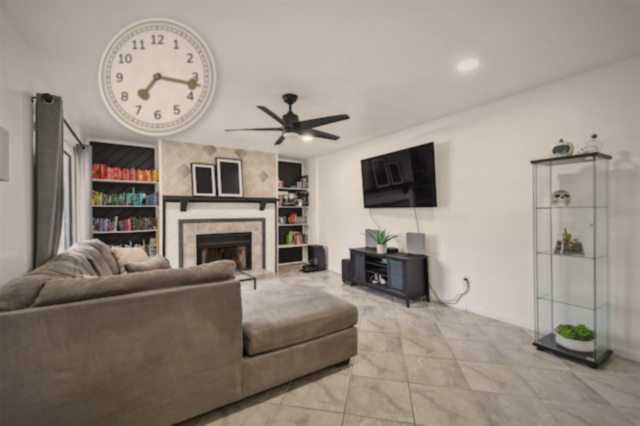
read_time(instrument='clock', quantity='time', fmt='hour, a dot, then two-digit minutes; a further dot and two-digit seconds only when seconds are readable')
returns 7.17
